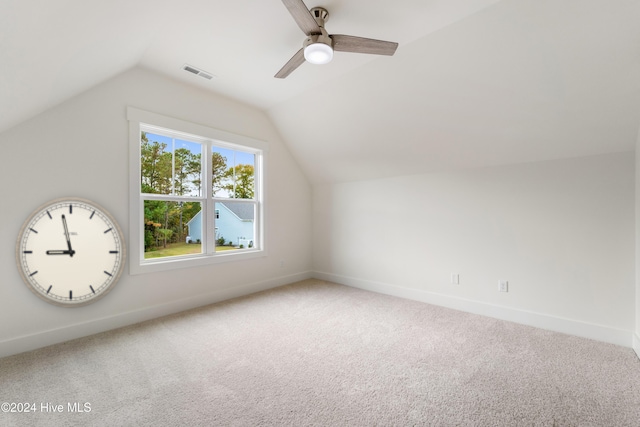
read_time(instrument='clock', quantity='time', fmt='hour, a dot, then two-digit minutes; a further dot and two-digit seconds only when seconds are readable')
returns 8.58
